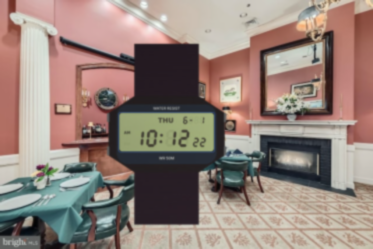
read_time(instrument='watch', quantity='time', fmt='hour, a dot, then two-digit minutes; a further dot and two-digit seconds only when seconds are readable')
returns 10.12
